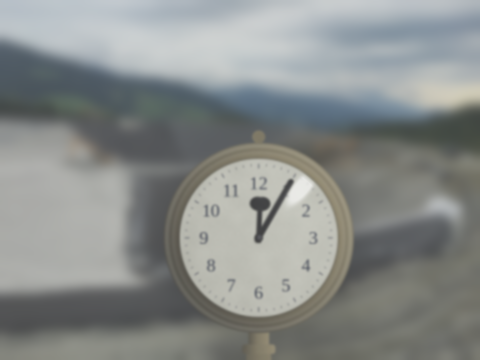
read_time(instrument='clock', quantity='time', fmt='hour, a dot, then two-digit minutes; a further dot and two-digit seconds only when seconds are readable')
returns 12.05
